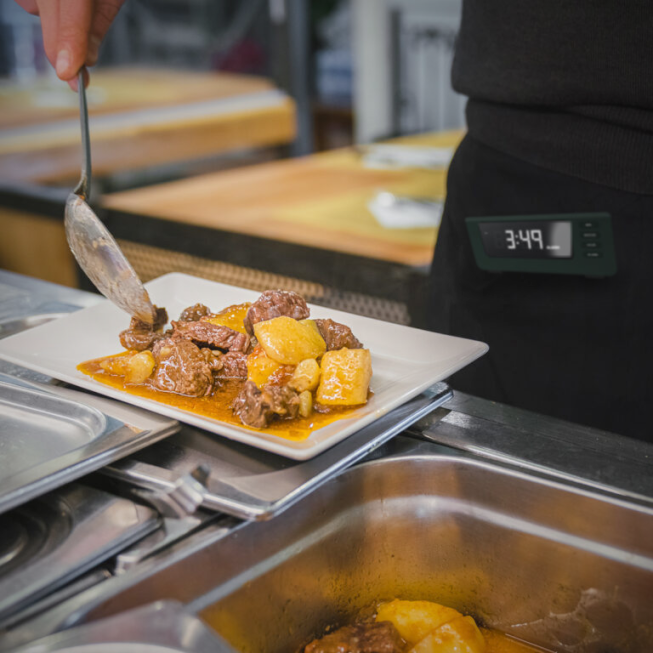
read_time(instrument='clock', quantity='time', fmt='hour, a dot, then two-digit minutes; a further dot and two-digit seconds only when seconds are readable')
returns 3.49
